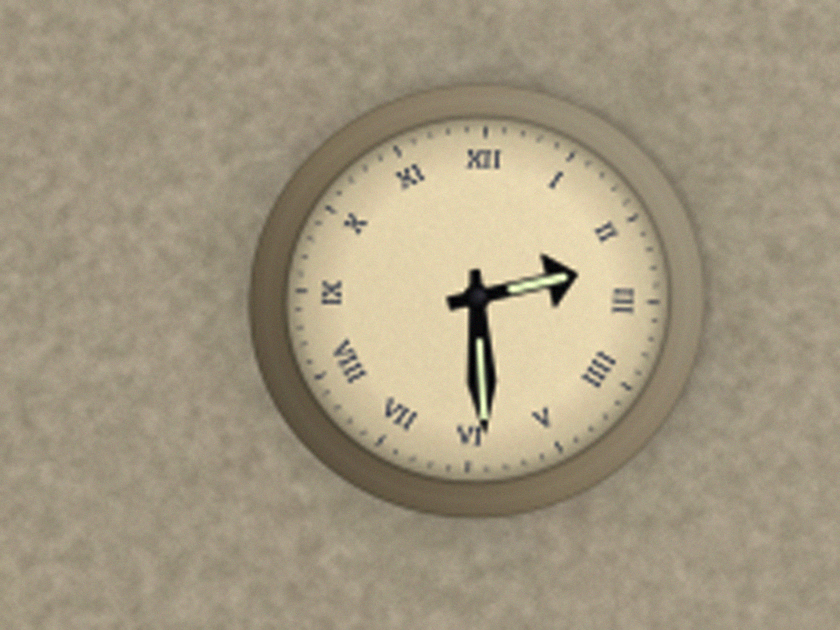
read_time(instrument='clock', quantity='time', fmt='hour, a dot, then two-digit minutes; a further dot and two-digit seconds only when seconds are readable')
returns 2.29
